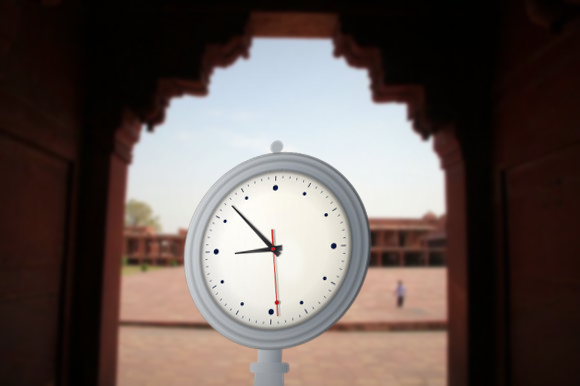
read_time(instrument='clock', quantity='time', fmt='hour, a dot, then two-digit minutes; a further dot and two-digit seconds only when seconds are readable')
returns 8.52.29
